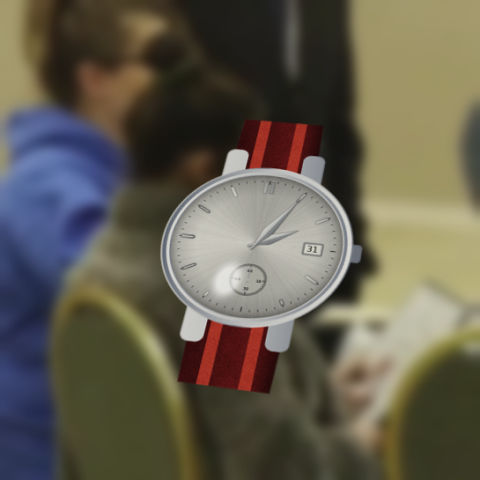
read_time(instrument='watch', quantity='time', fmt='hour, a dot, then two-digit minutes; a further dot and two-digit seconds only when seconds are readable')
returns 2.05
